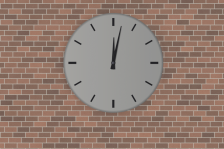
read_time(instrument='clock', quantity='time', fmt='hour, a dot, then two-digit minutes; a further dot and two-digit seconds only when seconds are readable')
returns 12.02
